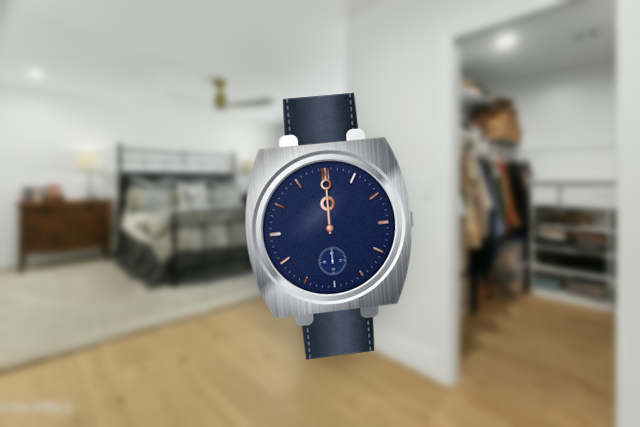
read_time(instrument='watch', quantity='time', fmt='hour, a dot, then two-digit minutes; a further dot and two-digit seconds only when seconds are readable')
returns 12.00
